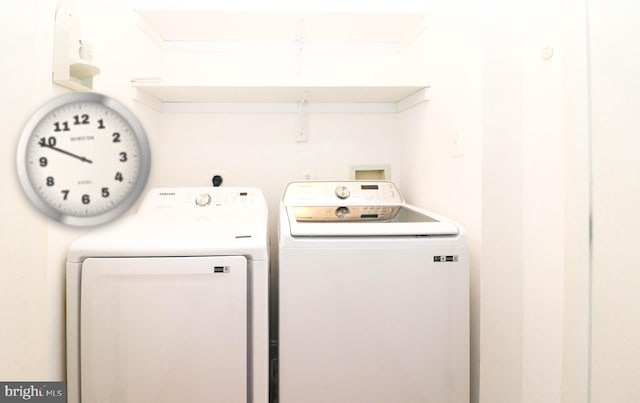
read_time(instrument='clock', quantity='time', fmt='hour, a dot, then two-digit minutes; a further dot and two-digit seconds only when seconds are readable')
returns 9.49
